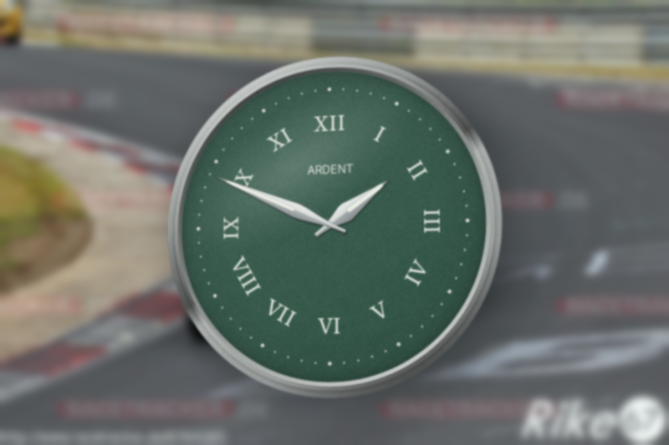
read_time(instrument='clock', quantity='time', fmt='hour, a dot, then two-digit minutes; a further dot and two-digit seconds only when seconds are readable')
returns 1.49
